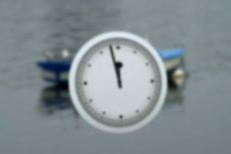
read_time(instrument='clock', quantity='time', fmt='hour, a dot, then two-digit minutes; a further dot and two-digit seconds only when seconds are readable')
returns 11.58
